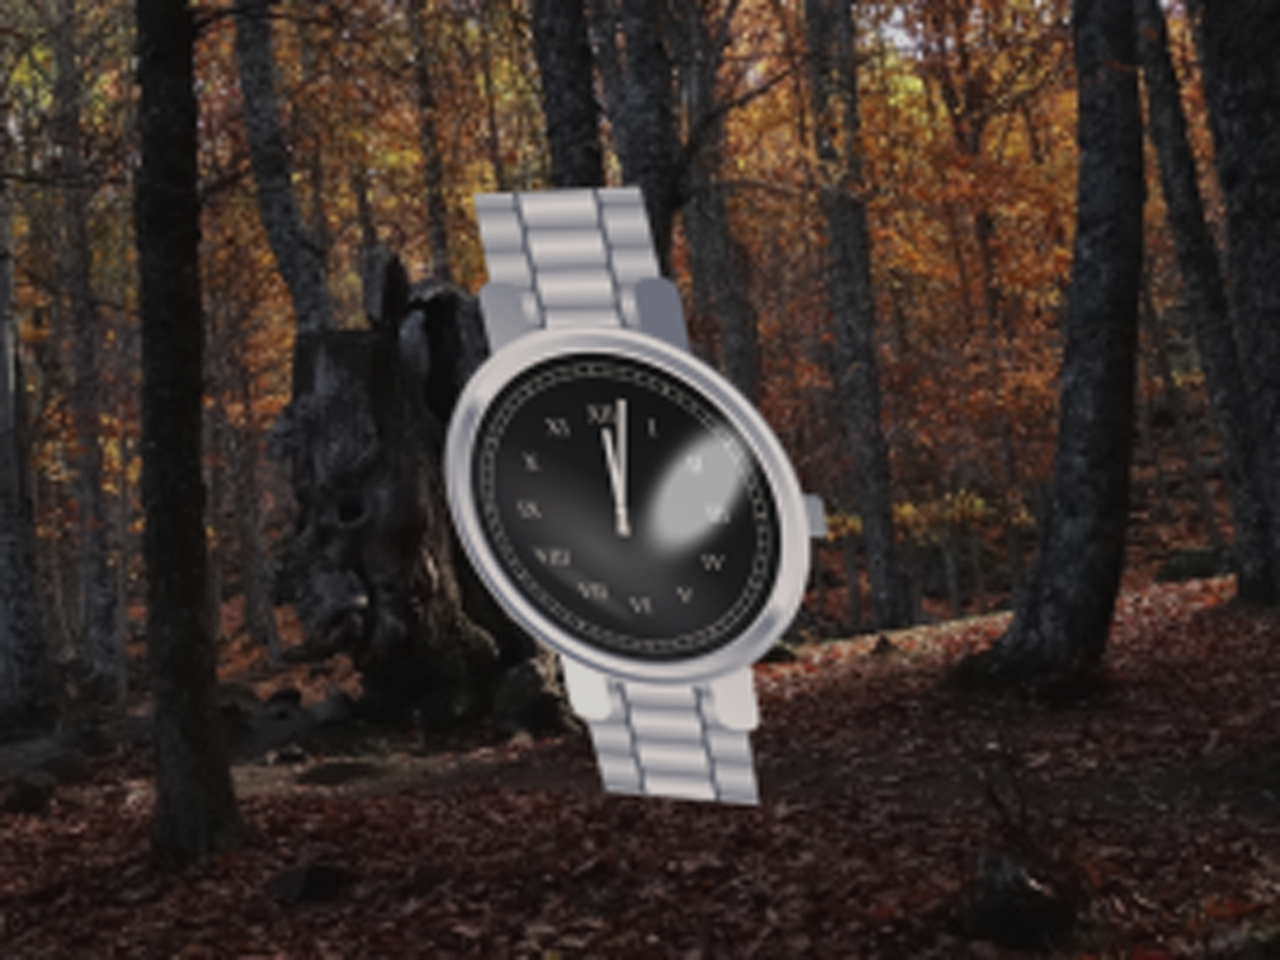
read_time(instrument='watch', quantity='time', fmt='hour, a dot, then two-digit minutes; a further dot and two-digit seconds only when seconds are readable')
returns 12.02
